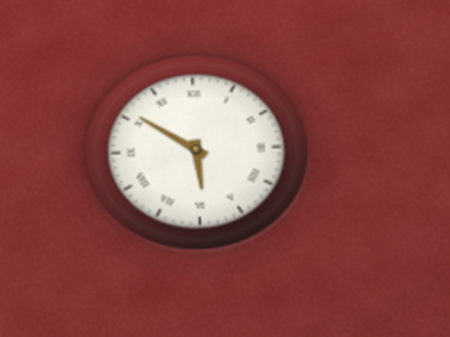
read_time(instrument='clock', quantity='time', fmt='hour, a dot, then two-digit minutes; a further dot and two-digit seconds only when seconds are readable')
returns 5.51
